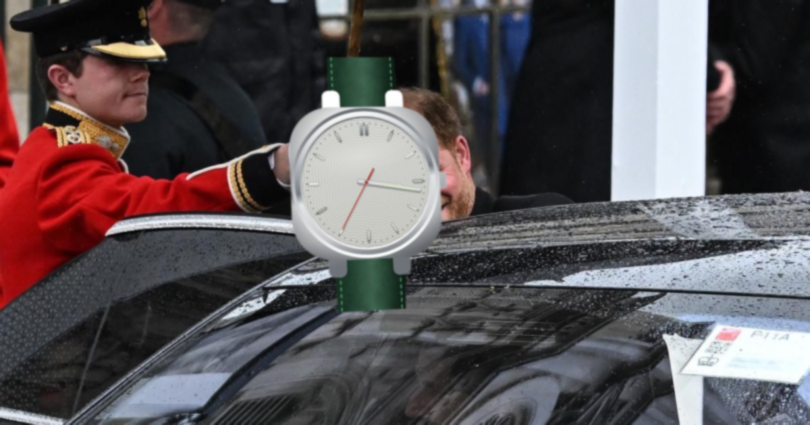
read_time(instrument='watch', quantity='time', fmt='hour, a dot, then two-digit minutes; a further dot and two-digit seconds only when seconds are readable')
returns 3.16.35
